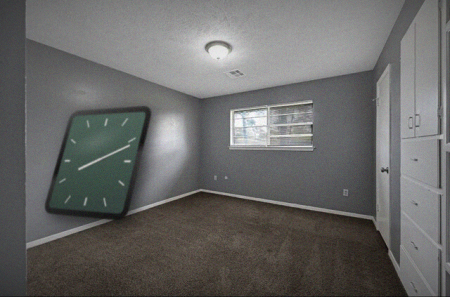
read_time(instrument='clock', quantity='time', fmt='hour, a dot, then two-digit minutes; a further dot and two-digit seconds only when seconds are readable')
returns 8.11
